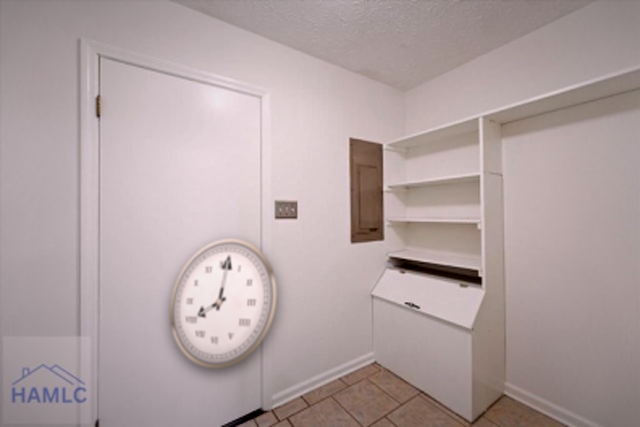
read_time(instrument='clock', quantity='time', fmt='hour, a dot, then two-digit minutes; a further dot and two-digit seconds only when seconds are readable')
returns 8.01
